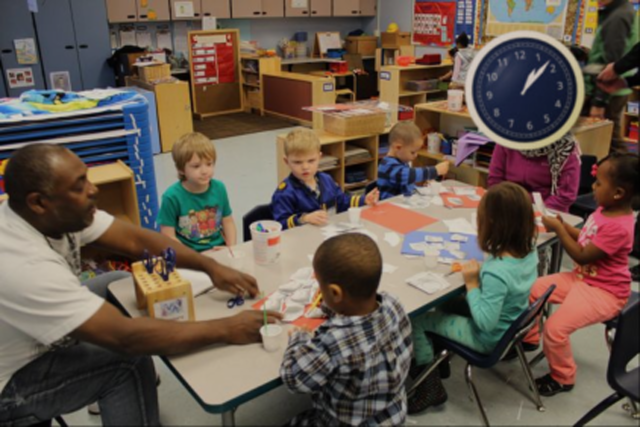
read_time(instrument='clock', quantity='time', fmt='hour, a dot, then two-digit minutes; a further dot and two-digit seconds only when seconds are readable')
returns 1.08
